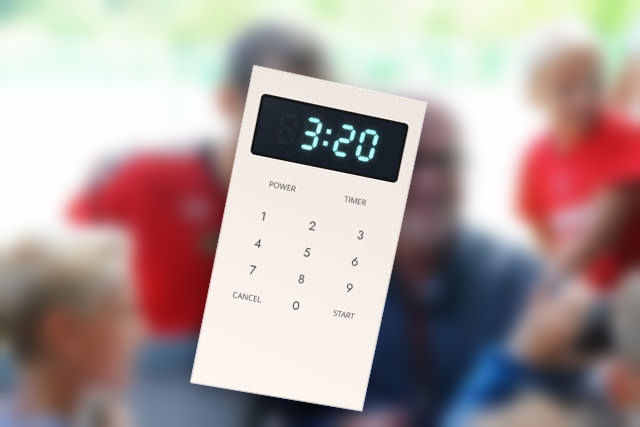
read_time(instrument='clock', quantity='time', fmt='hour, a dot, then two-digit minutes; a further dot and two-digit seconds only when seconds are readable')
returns 3.20
